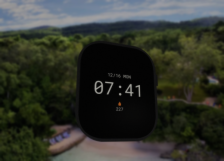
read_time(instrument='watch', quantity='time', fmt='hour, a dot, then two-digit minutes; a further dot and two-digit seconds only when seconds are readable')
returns 7.41
